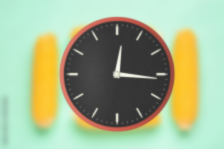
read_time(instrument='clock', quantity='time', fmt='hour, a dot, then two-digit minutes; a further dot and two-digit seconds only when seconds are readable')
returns 12.16
